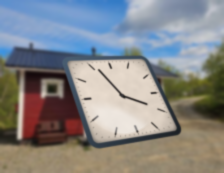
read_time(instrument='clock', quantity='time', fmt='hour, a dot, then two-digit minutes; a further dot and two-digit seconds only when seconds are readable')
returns 3.56
